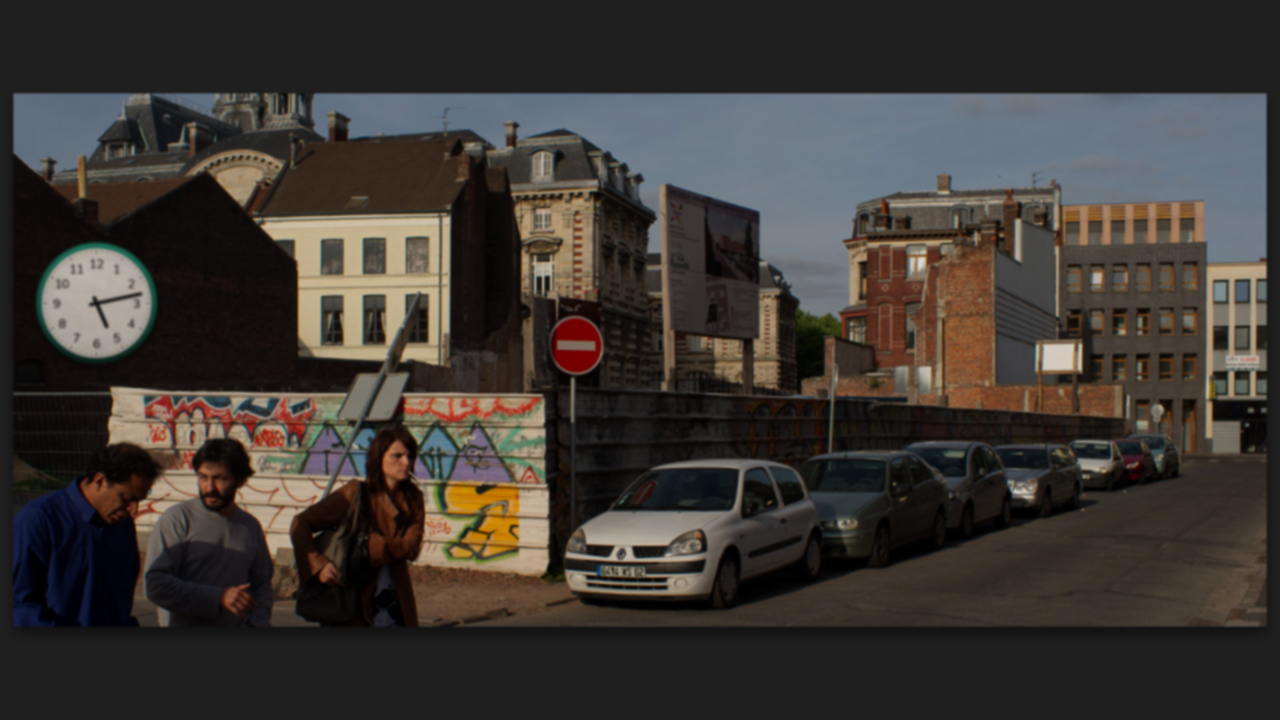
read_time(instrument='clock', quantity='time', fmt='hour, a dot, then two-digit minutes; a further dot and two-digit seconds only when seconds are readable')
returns 5.13
